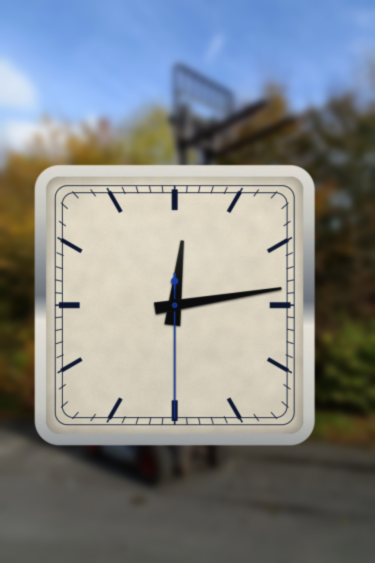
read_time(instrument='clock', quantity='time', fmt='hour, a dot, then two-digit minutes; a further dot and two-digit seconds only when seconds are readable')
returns 12.13.30
